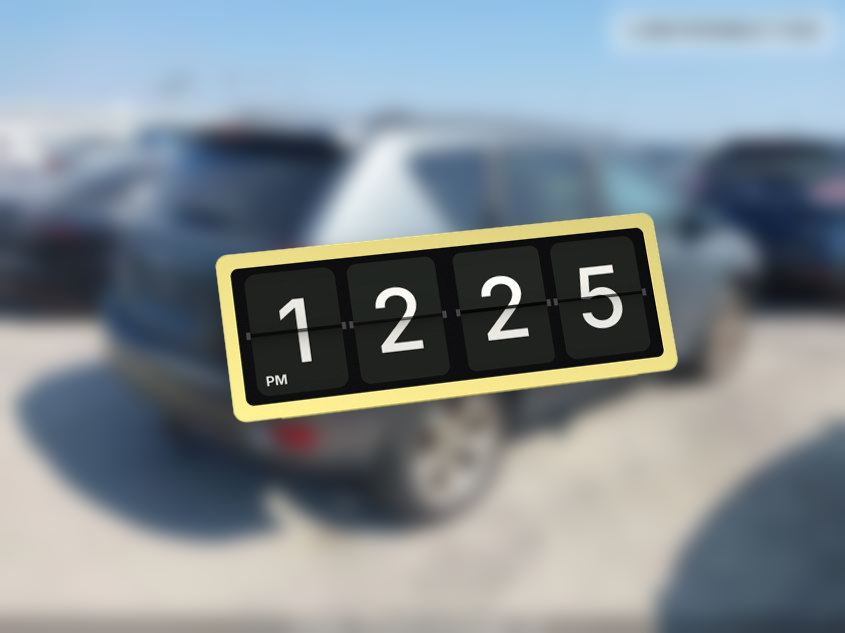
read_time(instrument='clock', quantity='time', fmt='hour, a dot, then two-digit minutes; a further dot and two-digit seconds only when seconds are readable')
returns 12.25
